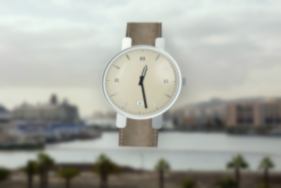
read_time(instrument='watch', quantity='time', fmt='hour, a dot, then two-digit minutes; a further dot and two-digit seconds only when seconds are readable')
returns 12.28
